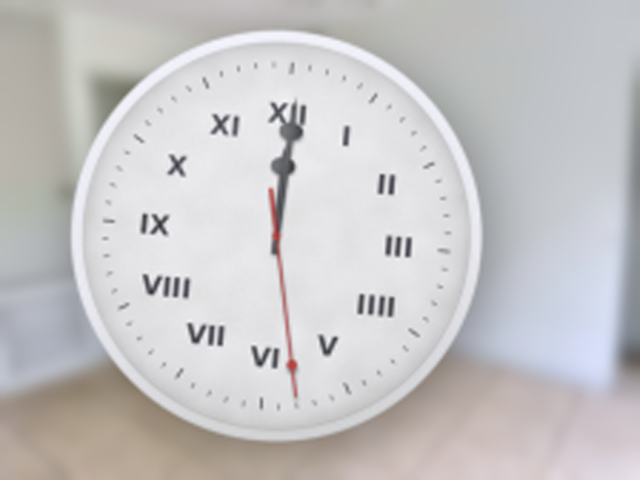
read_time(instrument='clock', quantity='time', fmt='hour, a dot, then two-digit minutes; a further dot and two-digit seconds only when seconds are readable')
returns 12.00.28
